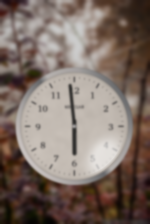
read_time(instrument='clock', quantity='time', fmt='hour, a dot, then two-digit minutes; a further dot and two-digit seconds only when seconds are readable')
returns 5.59
